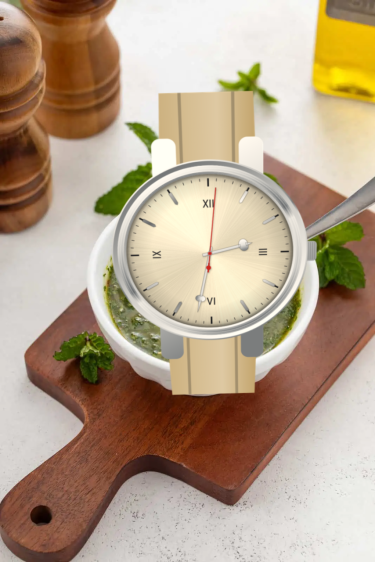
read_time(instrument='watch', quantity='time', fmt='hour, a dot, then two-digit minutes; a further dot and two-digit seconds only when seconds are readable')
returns 2.32.01
